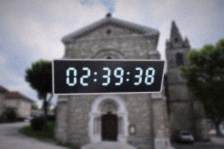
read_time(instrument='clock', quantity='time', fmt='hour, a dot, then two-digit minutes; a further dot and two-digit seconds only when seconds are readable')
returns 2.39.38
